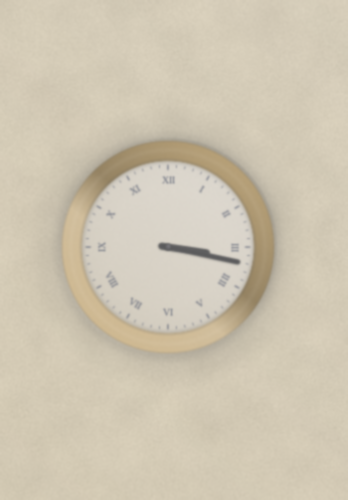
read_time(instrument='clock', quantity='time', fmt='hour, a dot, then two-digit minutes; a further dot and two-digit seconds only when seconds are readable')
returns 3.17
